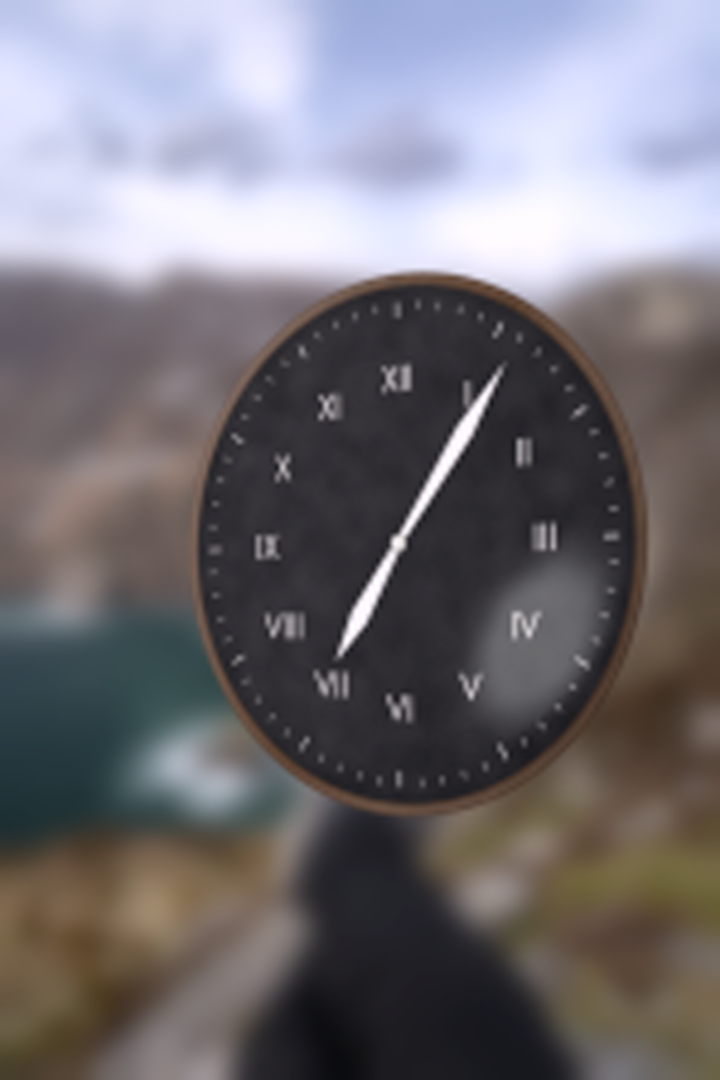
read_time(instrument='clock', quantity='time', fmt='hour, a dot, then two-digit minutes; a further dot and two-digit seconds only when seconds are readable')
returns 7.06
